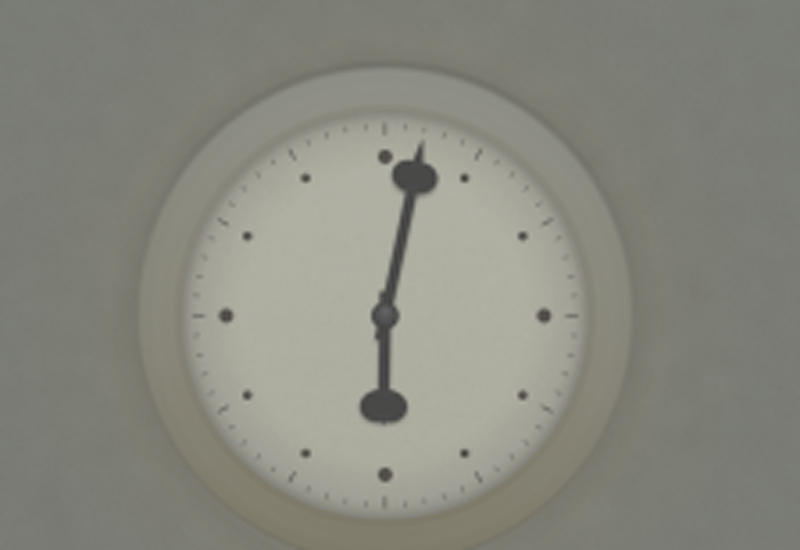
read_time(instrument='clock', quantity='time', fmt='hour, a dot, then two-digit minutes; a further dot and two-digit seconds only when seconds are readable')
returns 6.02
